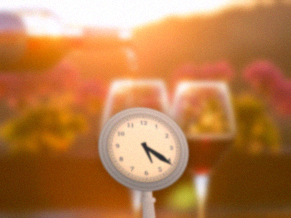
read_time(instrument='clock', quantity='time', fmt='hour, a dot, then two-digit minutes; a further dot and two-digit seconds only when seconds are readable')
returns 5.21
